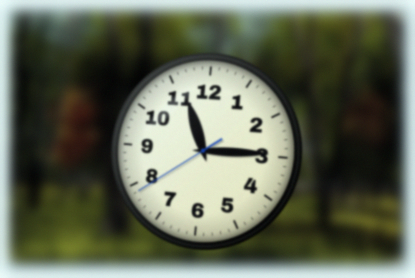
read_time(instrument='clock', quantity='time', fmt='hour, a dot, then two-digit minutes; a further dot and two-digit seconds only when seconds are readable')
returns 11.14.39
